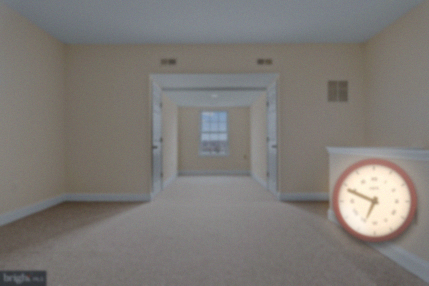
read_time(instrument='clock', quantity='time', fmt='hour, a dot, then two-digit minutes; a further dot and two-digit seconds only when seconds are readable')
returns 6.49
